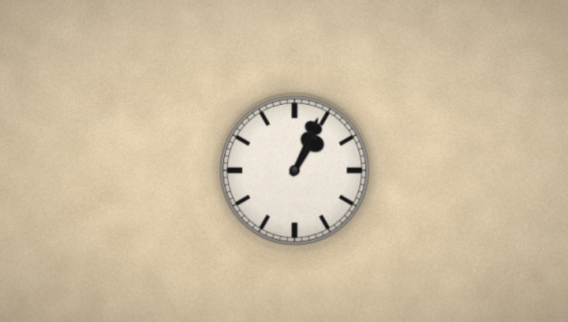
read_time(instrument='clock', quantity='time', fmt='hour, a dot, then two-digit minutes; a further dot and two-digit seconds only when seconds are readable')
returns 1.04
